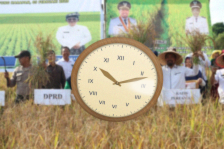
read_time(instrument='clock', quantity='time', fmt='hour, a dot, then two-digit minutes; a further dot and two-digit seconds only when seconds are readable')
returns 10.12
